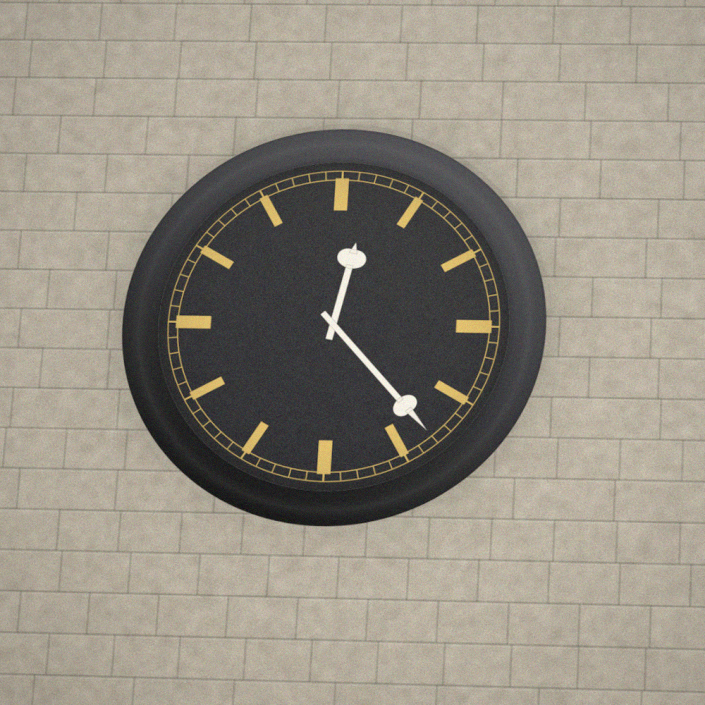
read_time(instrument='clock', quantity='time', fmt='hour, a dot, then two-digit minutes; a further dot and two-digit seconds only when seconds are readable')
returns 12.23
